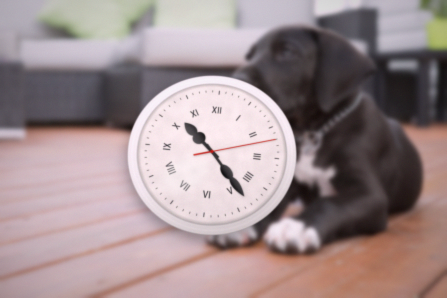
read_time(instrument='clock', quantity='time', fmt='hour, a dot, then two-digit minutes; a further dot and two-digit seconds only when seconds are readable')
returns 10.23.12
